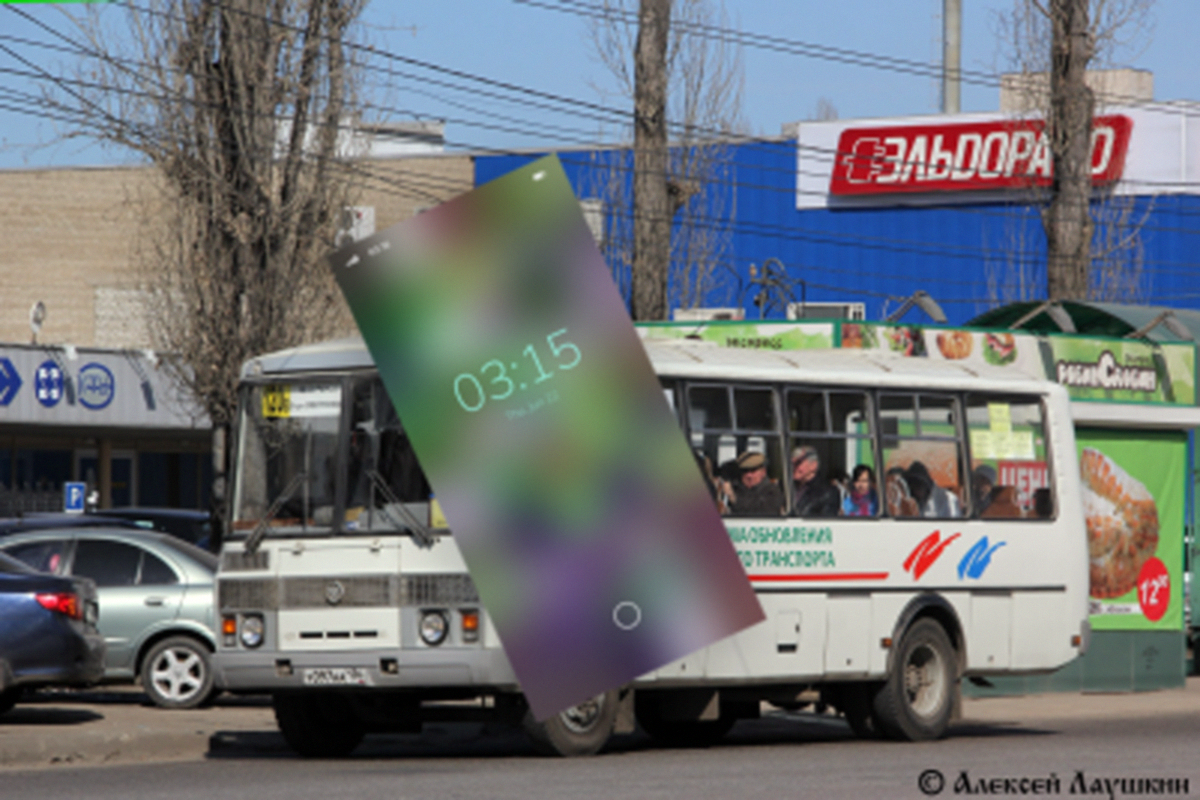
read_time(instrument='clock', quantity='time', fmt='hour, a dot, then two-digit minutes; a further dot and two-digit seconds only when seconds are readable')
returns 3.15
